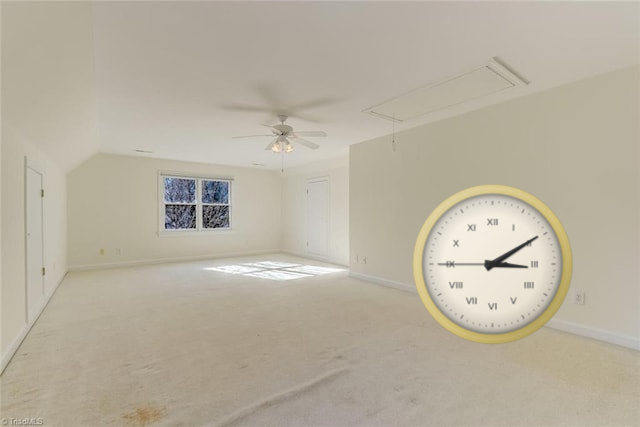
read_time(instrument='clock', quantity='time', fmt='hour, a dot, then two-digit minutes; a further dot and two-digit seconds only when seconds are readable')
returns 3.09.45
